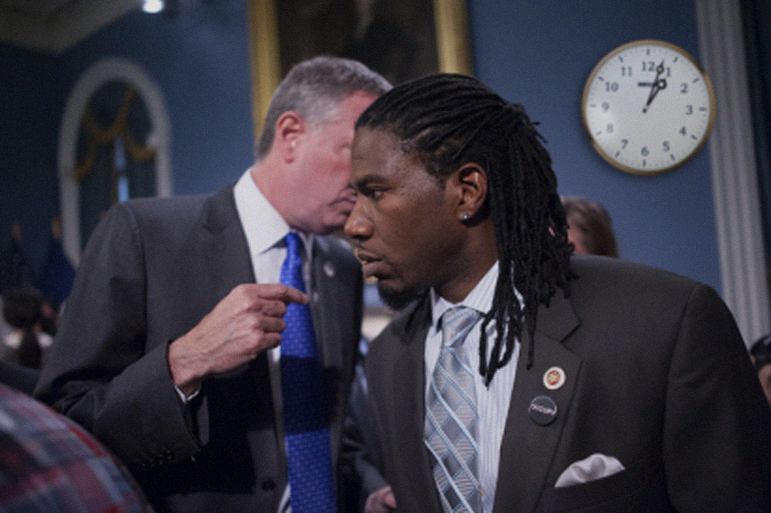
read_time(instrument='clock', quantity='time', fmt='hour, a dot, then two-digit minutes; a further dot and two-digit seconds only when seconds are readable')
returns 1.03
